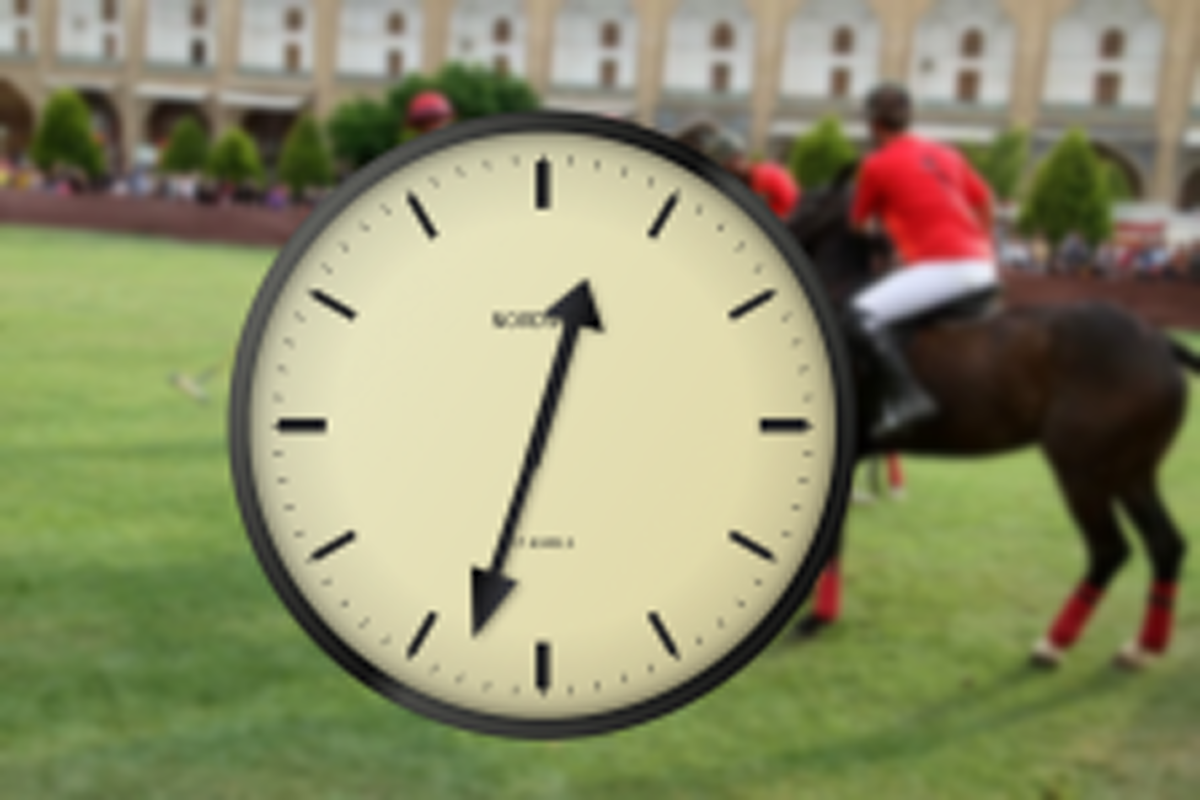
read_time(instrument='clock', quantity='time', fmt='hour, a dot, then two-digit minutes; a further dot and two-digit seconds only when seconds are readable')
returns 12.33
